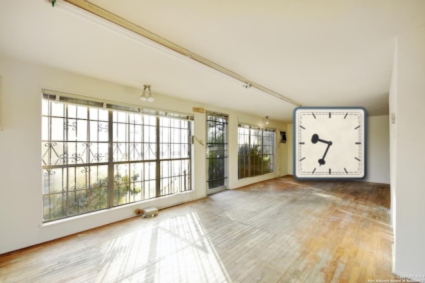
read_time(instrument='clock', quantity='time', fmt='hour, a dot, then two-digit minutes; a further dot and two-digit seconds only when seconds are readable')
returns 9.34
